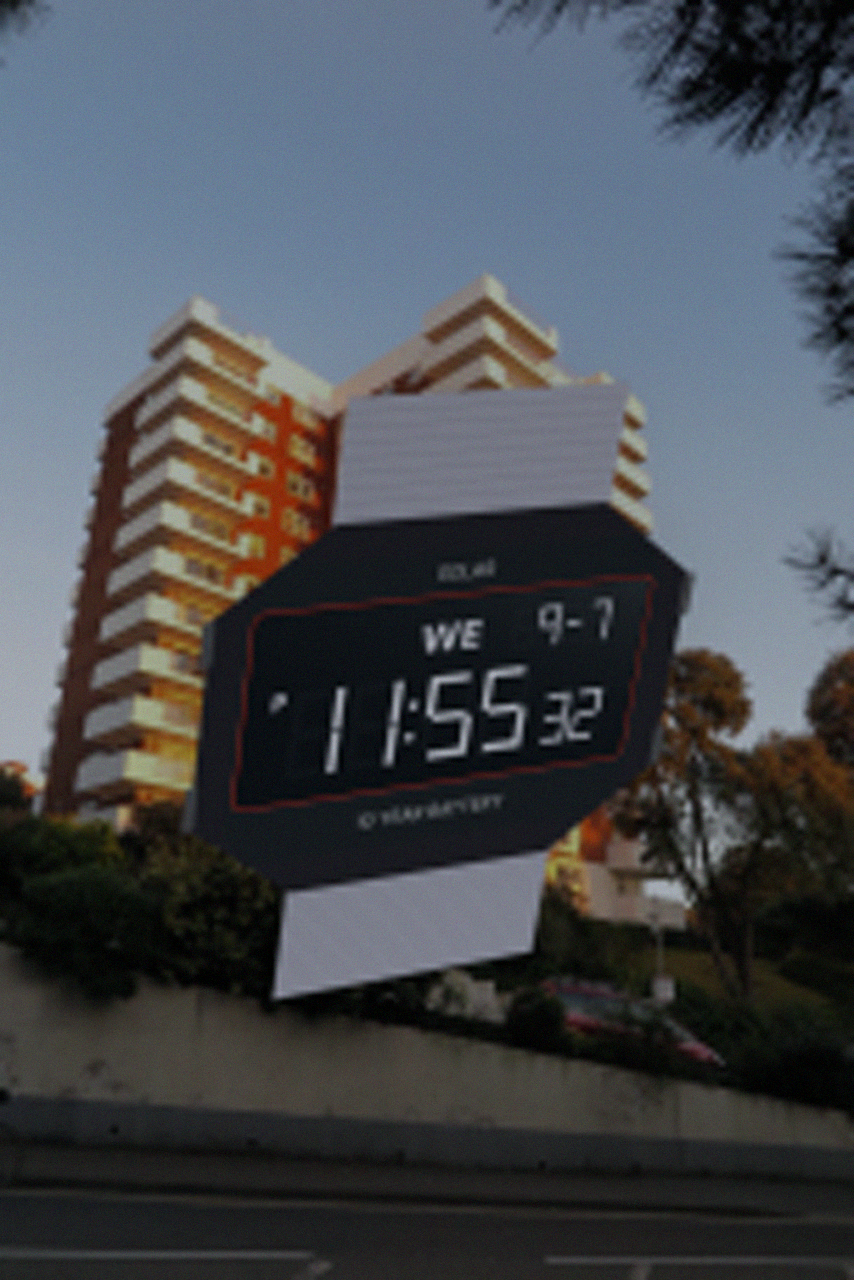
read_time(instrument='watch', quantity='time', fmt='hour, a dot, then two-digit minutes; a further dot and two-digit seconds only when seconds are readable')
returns 11.55.32
